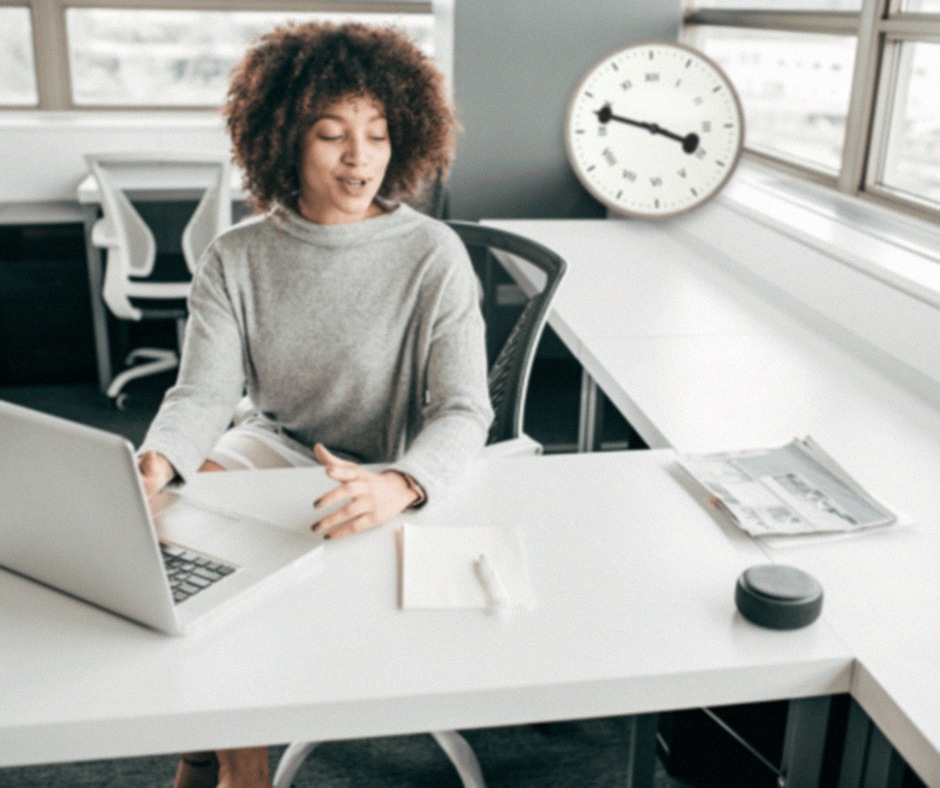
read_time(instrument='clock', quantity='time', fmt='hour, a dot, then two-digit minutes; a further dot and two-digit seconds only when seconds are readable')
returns 3.48
